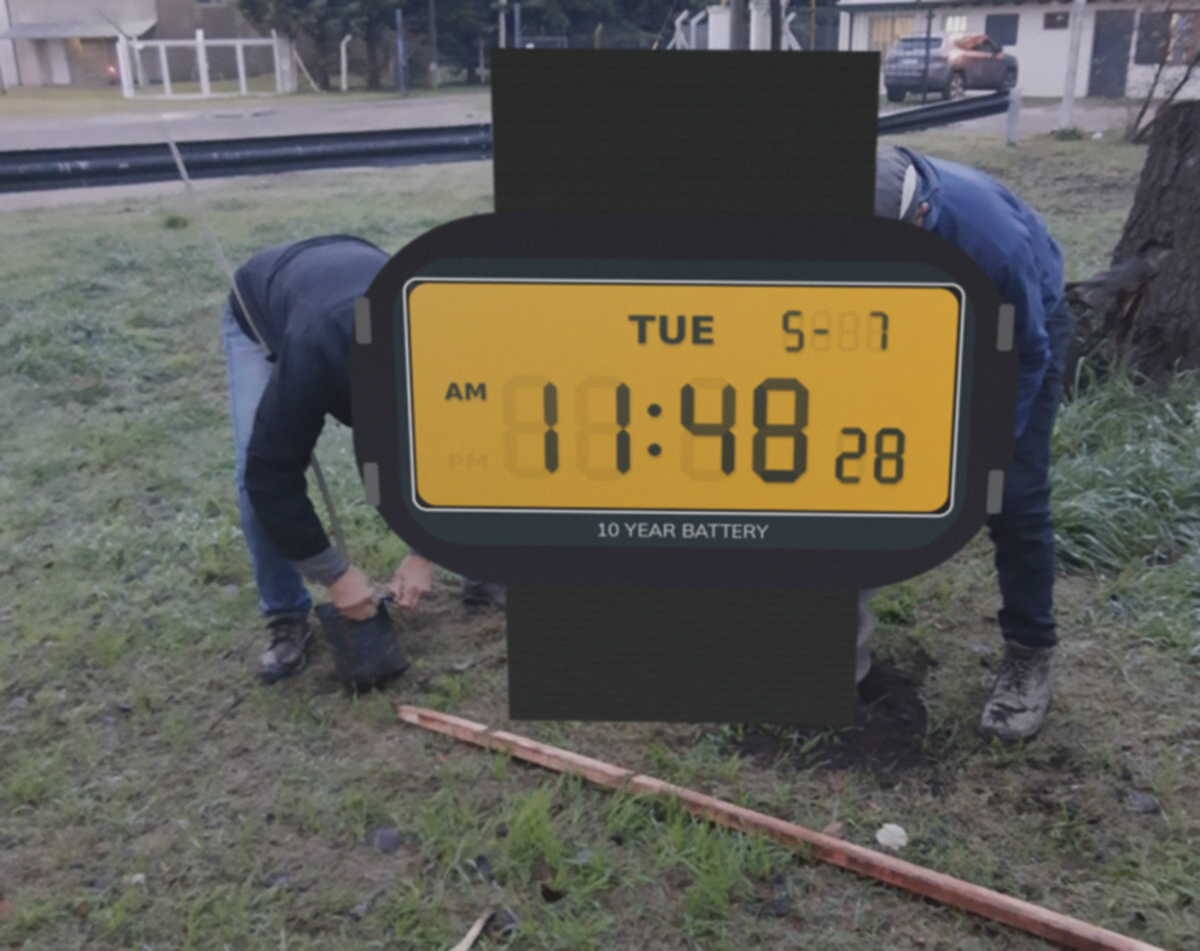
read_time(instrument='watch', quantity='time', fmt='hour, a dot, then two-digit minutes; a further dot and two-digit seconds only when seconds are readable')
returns 11.48.28
